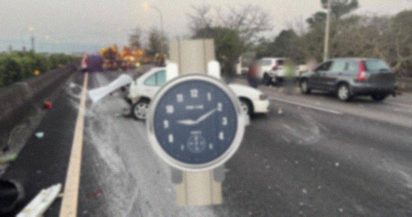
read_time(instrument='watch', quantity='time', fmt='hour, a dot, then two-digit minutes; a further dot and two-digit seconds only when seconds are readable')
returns 9.10
